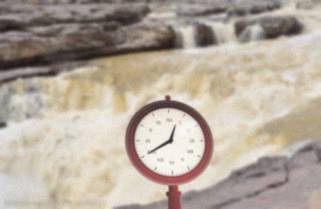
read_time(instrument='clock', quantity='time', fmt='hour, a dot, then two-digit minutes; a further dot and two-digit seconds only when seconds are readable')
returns 12.40
